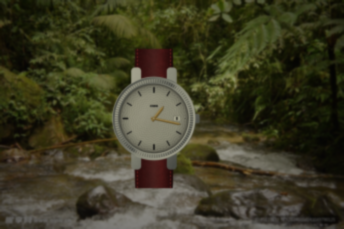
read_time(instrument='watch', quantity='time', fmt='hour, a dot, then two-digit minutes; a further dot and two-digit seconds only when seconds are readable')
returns 1.17
